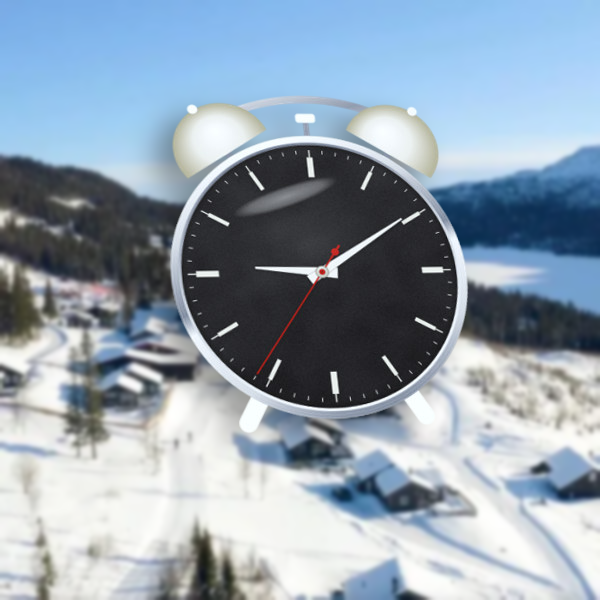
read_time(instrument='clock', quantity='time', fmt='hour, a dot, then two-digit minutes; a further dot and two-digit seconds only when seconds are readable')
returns 9.09.36
